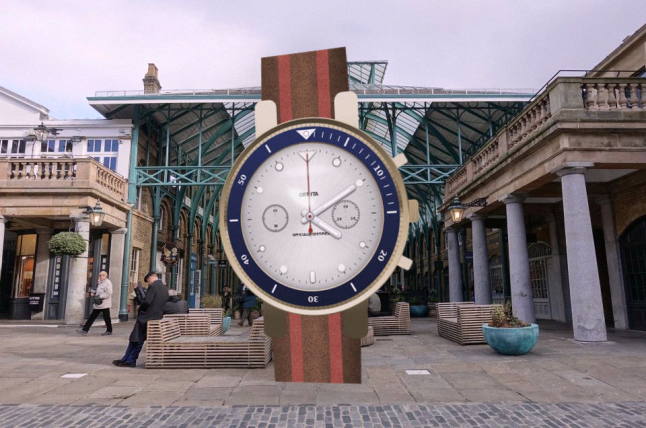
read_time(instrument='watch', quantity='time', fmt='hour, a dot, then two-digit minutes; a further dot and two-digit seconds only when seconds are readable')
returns 4.10
